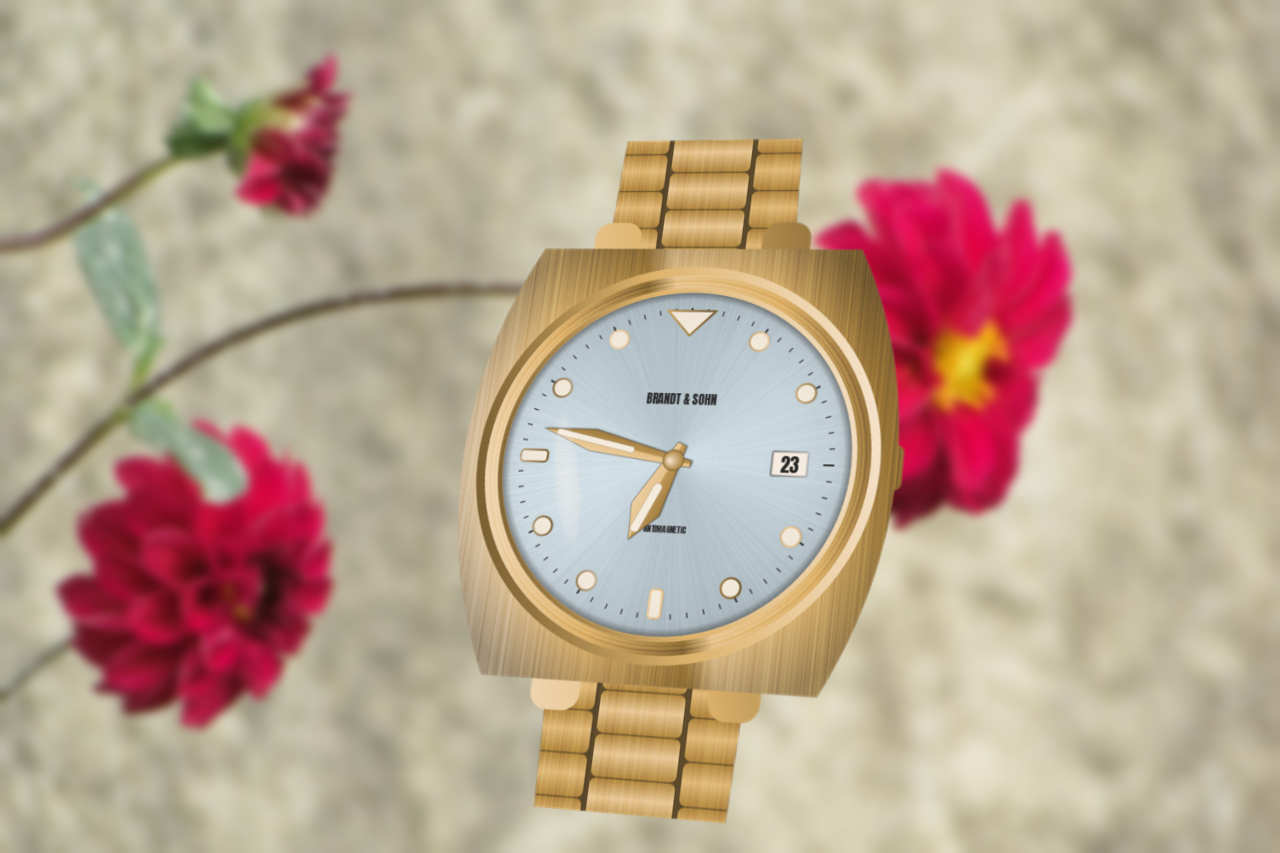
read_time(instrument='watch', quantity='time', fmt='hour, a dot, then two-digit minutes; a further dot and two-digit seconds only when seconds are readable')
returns 6.47
